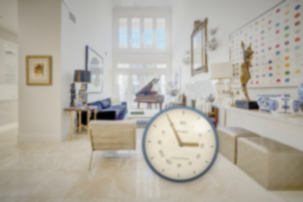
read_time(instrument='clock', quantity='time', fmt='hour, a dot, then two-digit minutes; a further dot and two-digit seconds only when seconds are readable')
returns 2.55
